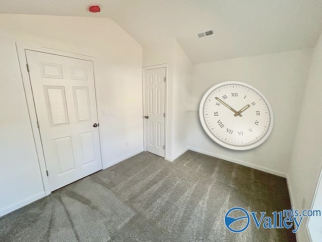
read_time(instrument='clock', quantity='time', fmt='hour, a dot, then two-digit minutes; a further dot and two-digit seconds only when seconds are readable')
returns 1.52
